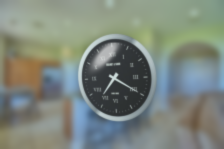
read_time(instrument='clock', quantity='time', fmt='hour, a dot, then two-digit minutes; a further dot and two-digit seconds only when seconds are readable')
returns 7.20
